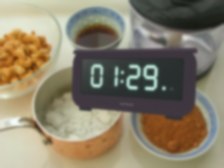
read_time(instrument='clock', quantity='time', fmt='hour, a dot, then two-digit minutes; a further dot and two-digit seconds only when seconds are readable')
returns 1.29
